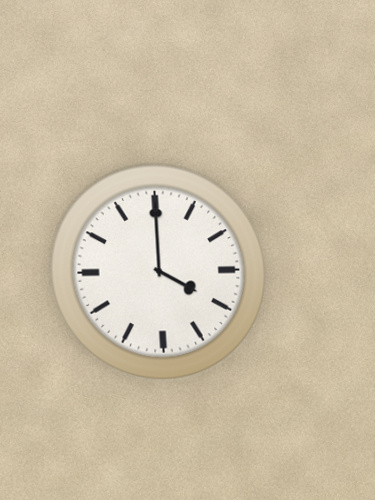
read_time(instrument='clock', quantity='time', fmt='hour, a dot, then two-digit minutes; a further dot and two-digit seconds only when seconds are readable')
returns 4.00
